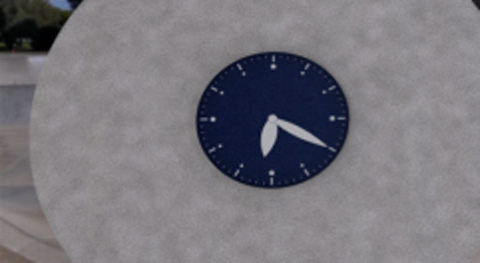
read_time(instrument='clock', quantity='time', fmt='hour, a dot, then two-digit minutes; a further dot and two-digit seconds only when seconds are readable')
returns 6.20
